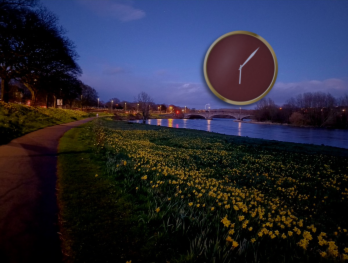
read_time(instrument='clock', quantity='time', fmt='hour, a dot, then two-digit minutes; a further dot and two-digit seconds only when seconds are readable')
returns 6.07
